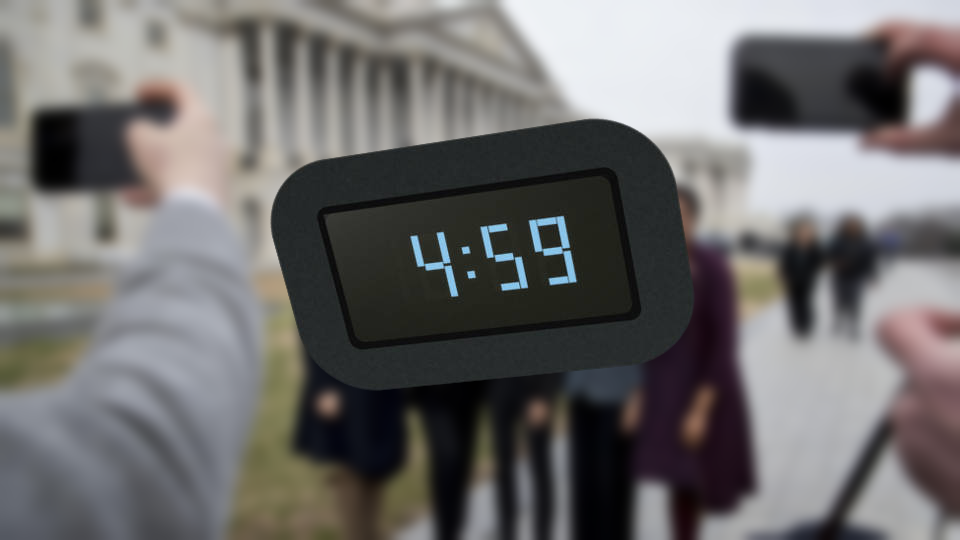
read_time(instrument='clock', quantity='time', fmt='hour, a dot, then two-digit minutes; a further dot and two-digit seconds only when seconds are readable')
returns 4.59
